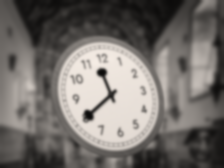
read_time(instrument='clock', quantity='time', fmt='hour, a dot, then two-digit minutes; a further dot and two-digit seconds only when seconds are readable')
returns 11.40
